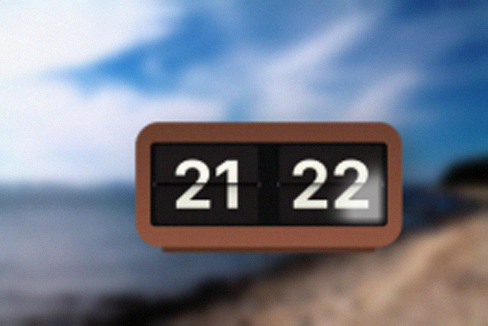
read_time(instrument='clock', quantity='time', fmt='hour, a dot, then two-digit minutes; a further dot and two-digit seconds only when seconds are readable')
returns 21.22
